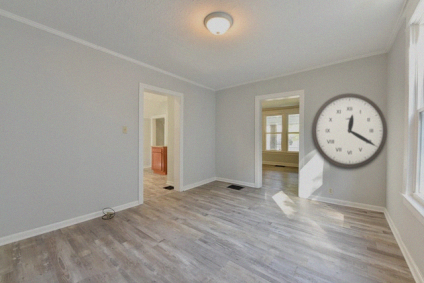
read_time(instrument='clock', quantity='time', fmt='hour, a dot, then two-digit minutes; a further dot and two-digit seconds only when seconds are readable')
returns 12.20
